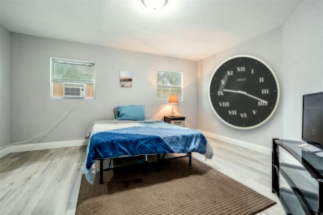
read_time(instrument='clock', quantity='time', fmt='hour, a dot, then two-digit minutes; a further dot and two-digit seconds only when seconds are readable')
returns 9.19
